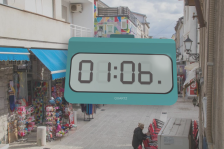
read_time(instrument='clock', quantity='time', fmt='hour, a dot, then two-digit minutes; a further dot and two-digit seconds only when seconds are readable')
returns 1.06
